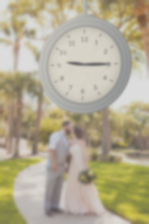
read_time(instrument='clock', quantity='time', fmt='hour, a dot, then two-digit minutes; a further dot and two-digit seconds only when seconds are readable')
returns 9.15
